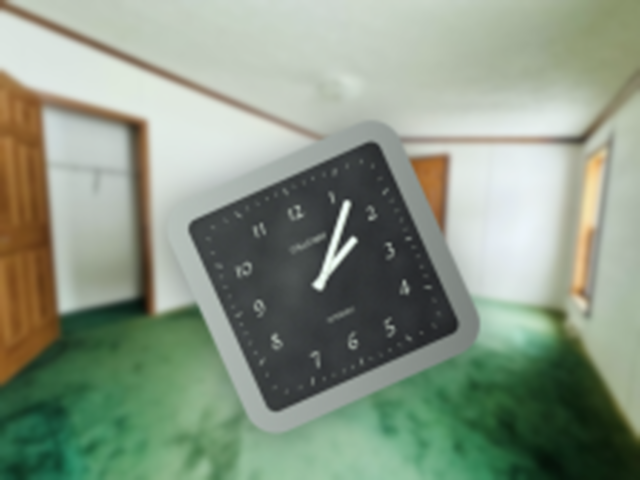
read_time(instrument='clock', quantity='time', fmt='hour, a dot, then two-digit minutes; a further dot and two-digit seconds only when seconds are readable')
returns 2.07
